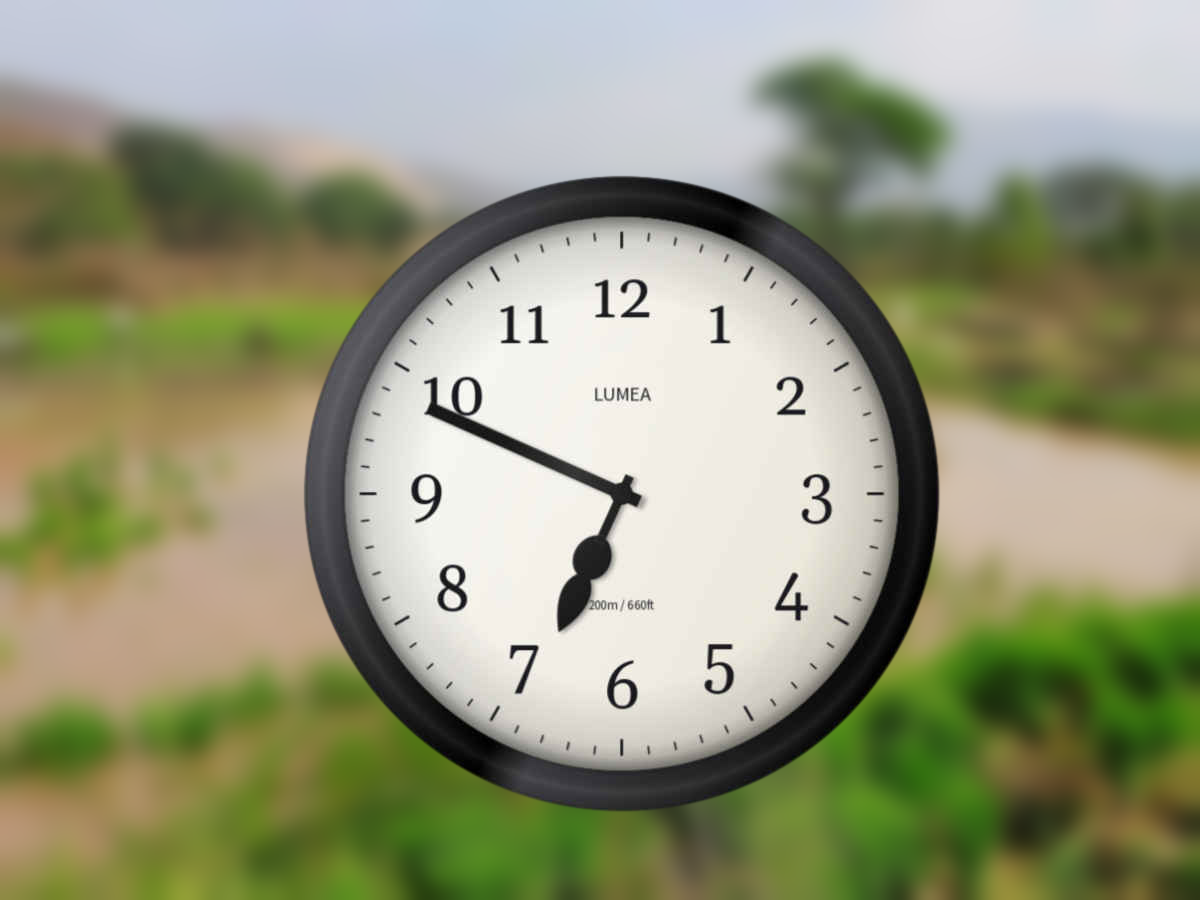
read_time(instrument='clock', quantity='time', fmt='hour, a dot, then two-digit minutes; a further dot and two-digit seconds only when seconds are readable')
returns 6.49
